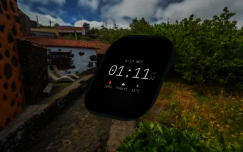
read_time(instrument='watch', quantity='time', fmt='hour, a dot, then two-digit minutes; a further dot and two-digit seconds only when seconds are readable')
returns 1.11
